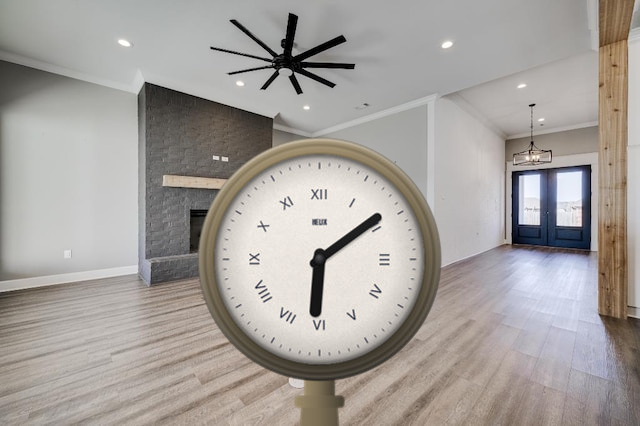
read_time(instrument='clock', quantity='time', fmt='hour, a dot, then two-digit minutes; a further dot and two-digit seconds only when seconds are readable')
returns 6.09
